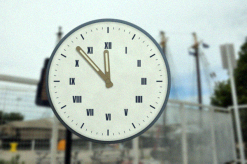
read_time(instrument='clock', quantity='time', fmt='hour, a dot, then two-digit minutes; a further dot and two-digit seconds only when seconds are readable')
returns 11.53
